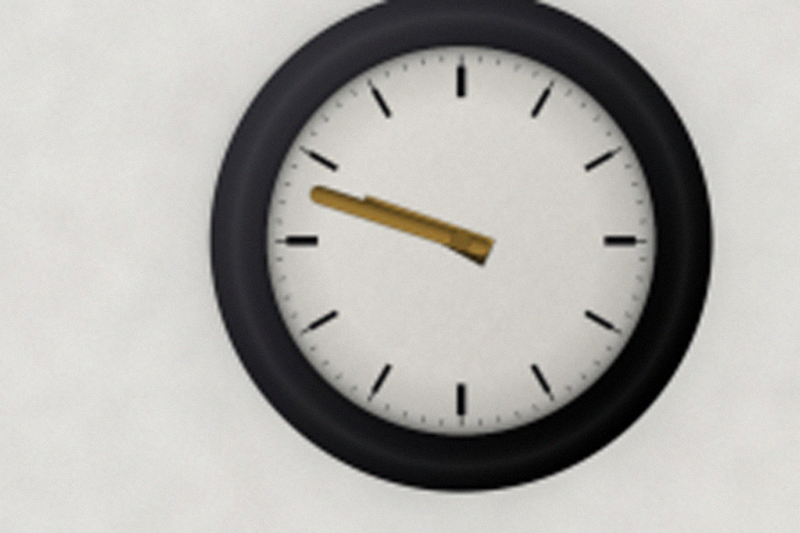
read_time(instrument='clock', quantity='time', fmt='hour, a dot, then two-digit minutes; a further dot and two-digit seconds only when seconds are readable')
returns 9.48
